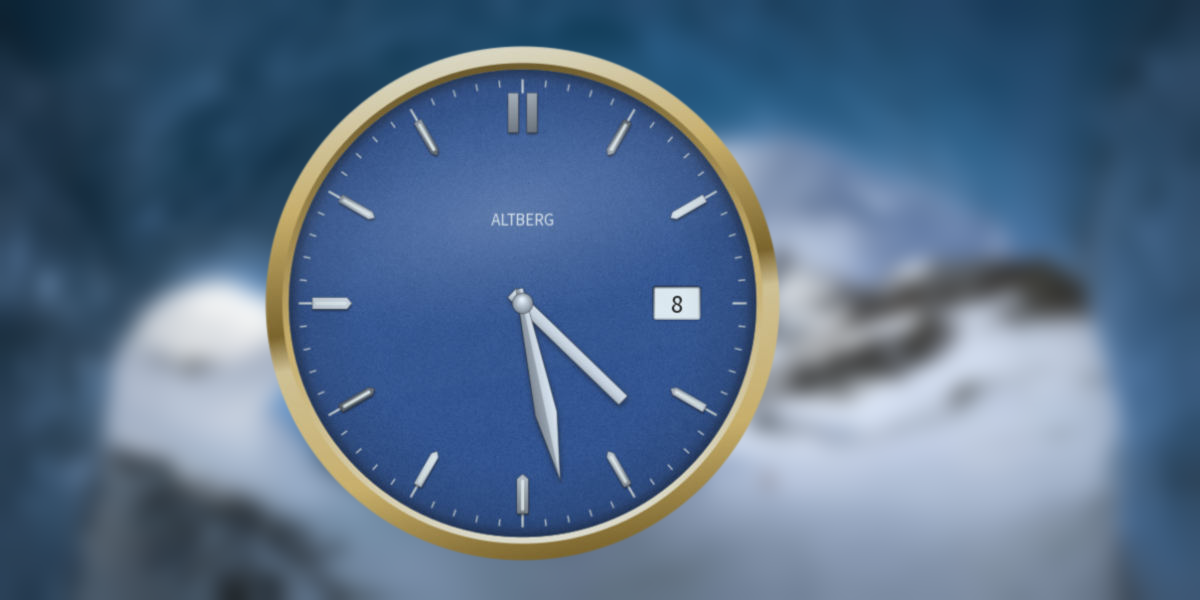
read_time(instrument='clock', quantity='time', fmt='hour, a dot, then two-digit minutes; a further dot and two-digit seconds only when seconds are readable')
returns 4.28
